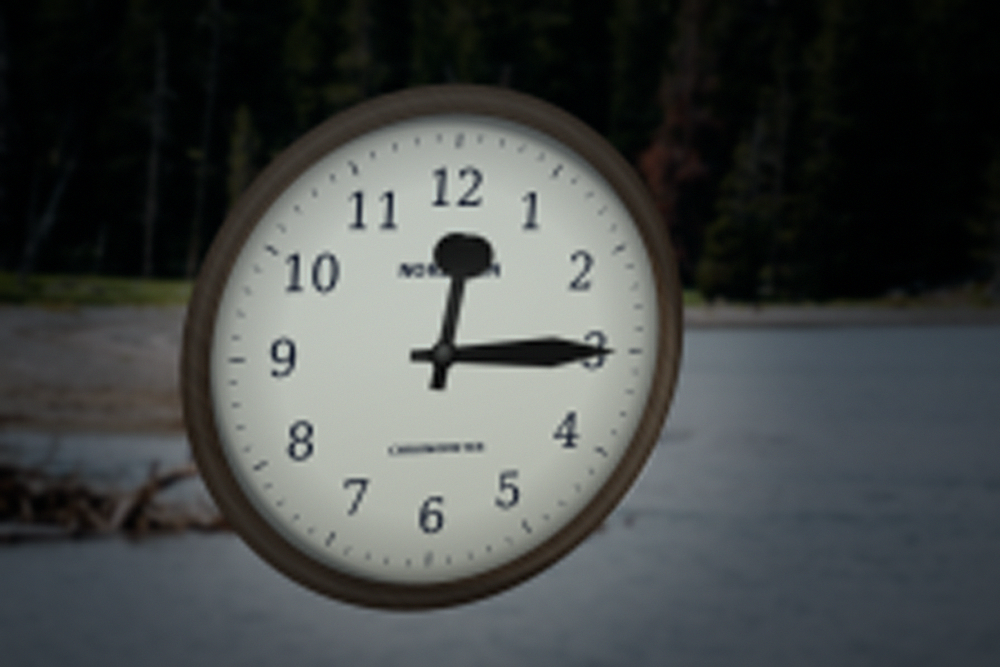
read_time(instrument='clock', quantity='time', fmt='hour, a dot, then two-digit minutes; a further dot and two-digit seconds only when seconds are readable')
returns 12.15
